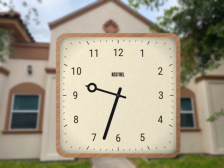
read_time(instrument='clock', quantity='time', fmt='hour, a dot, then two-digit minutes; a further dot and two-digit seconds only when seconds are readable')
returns 9.33
